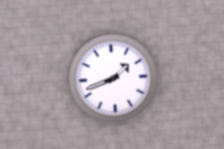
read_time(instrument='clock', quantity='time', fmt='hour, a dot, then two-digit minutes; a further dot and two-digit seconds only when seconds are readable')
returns 1.42
